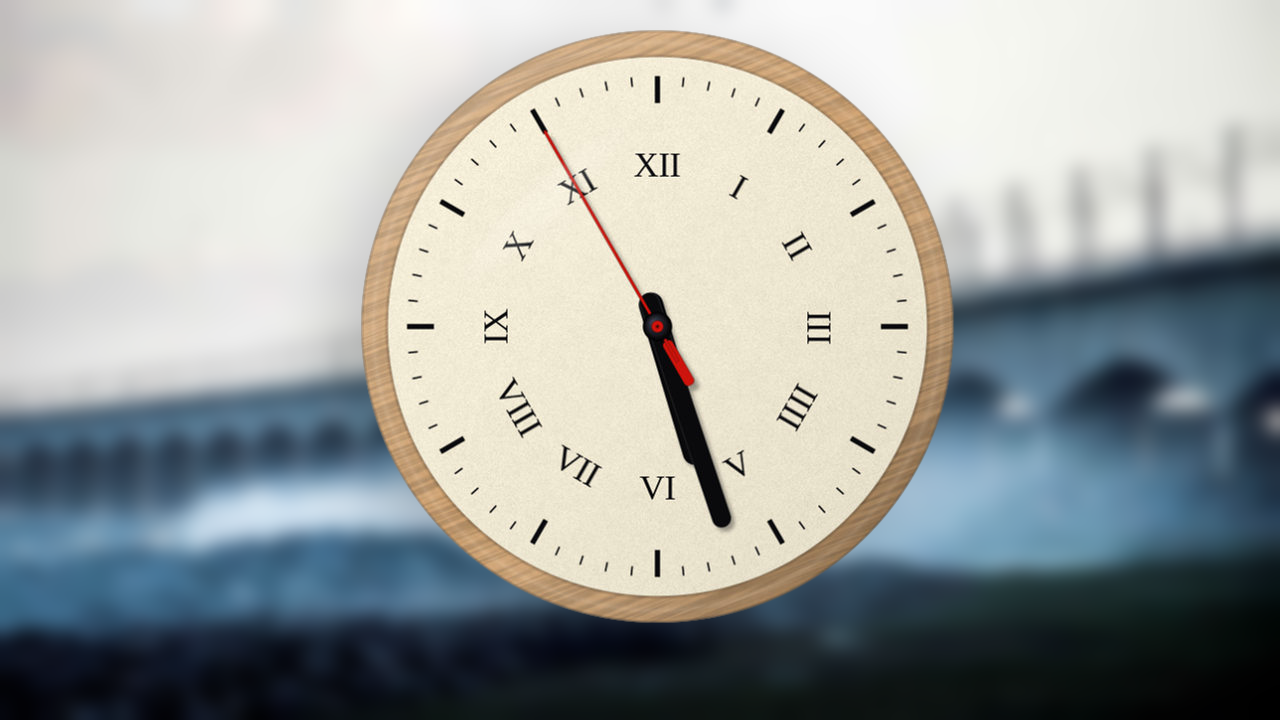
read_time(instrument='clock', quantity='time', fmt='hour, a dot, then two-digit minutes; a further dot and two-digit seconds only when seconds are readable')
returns 5.26.55
